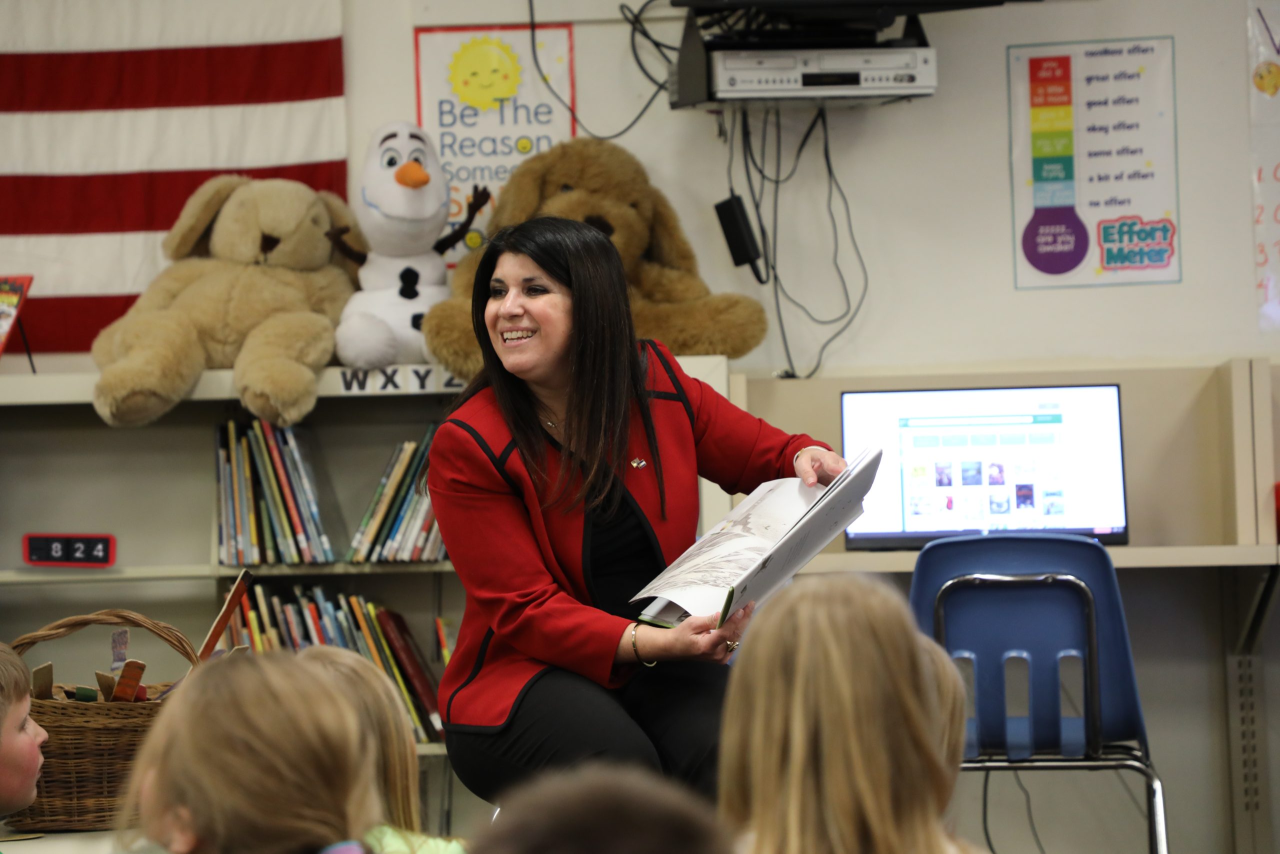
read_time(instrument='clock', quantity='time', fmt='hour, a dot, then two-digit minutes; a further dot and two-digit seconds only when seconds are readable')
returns 8.24
